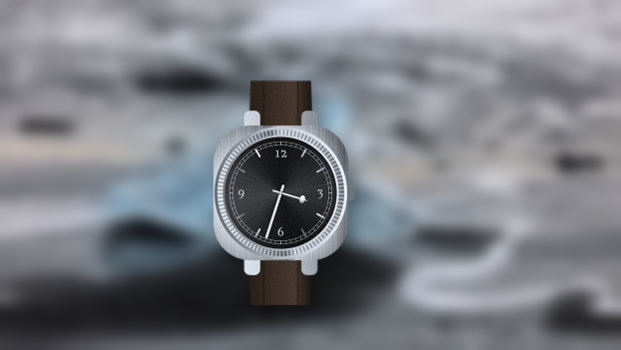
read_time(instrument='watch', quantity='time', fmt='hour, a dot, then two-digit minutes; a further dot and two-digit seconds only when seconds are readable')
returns 3.33
